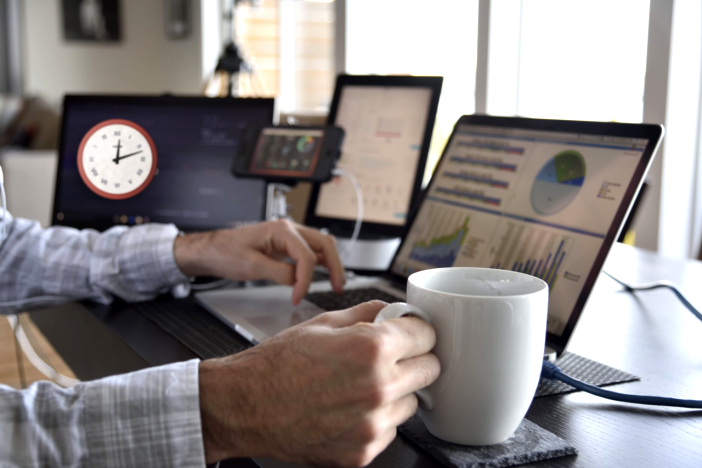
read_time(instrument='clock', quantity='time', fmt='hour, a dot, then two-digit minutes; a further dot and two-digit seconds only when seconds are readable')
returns 12.12
